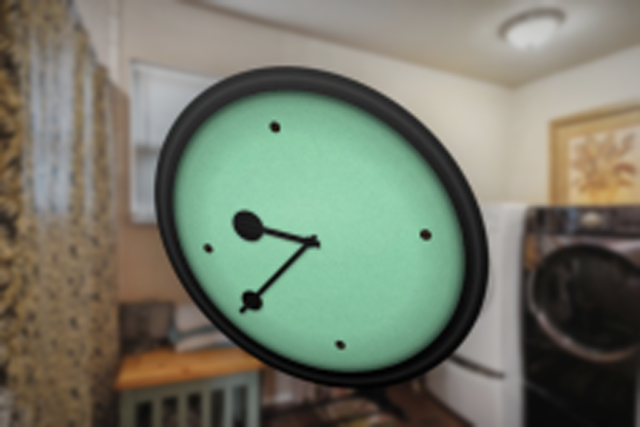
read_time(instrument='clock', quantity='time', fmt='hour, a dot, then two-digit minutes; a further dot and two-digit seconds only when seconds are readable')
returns 9.39
